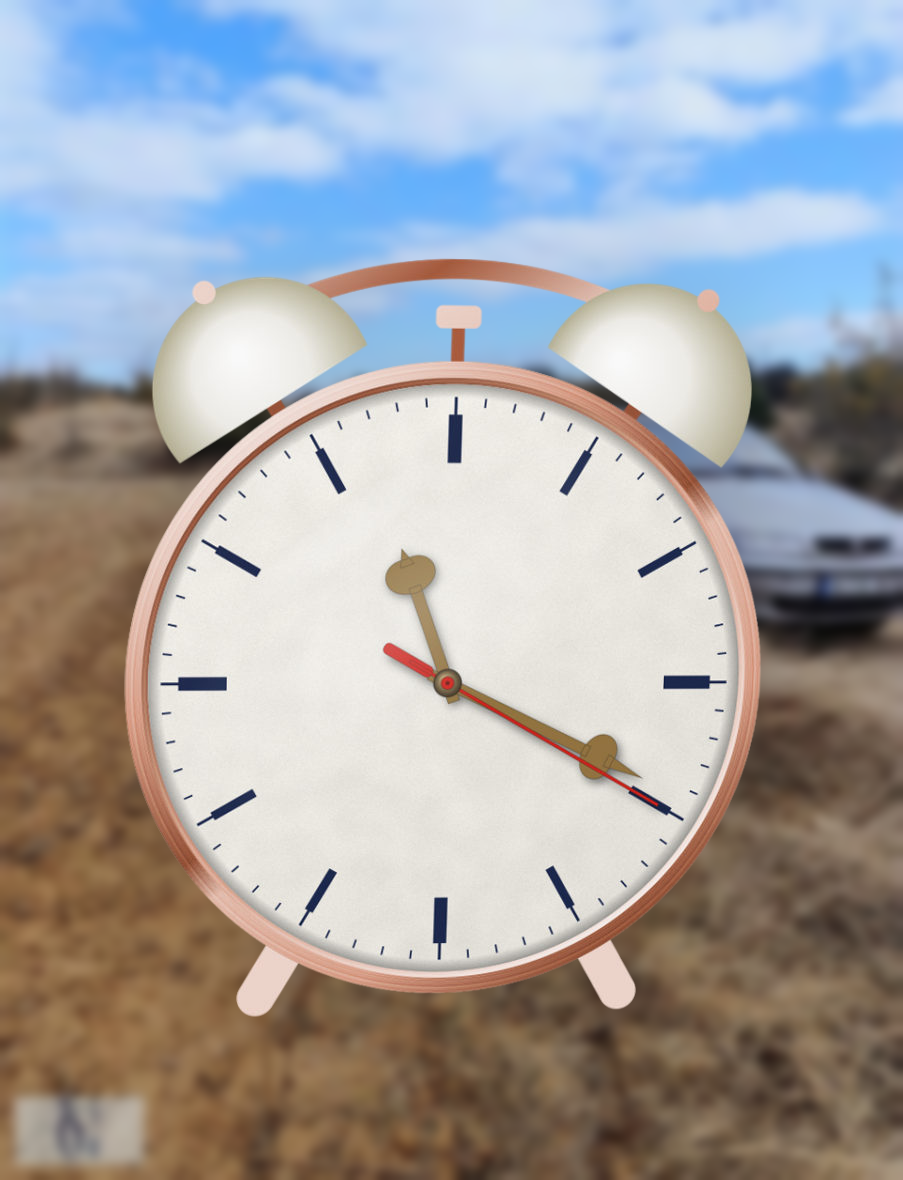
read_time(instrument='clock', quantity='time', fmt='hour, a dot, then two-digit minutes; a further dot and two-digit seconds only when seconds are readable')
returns 11.19.20
